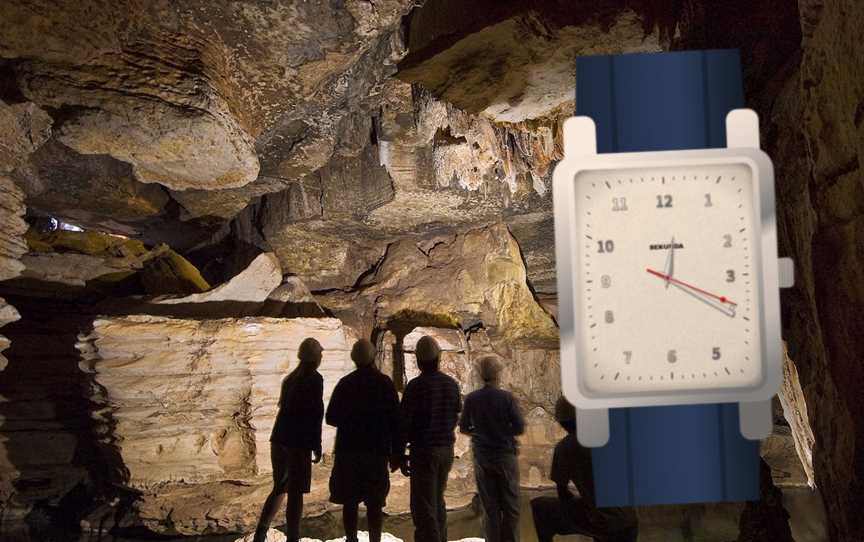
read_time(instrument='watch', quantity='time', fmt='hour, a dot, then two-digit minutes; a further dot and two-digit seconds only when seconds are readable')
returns 12.20.19
